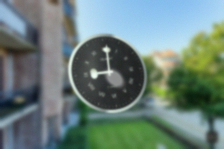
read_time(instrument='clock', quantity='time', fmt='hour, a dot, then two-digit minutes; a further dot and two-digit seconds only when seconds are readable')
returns 9.01
